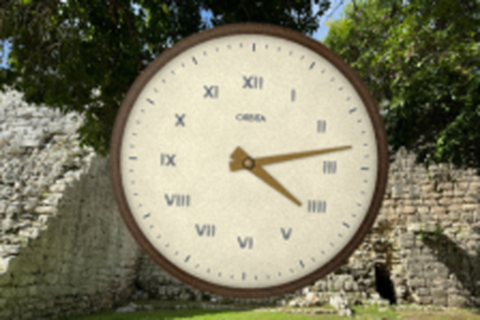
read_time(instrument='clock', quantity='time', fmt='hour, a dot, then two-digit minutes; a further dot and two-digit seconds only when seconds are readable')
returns 4.13
